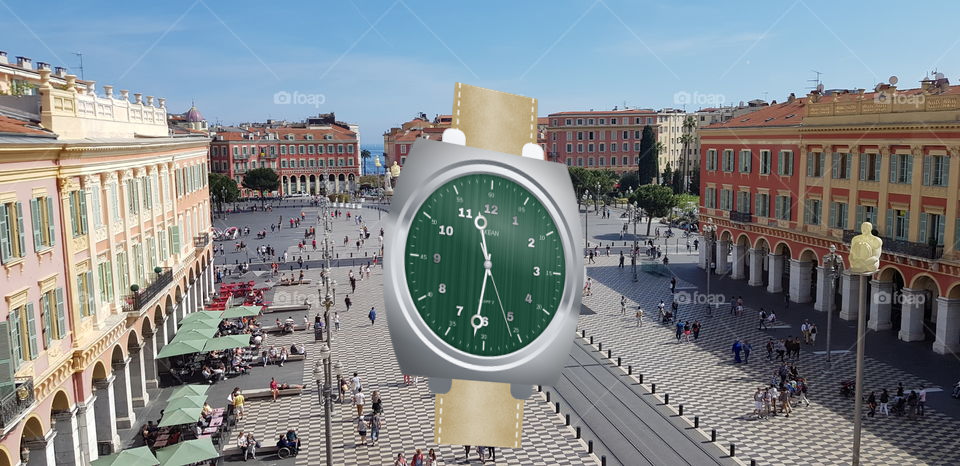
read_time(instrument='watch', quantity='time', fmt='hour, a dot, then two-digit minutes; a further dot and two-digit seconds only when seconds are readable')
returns 11.31.26
